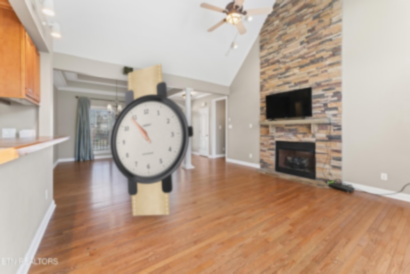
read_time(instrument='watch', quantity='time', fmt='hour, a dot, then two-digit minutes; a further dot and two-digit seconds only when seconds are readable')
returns 10.54
